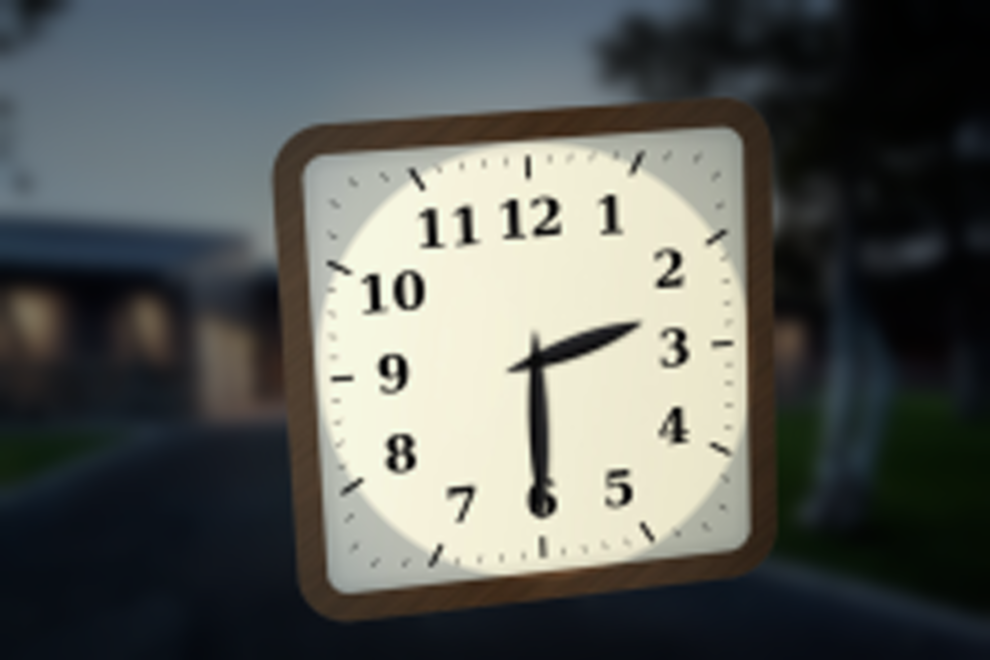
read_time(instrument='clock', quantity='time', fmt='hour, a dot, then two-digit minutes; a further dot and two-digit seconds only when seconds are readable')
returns 2.30
